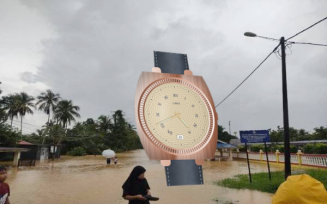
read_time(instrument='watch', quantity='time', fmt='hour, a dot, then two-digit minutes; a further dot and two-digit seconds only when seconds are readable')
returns 4.41
